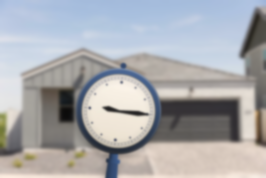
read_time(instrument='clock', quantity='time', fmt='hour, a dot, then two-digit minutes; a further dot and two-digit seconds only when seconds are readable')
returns 9.15
